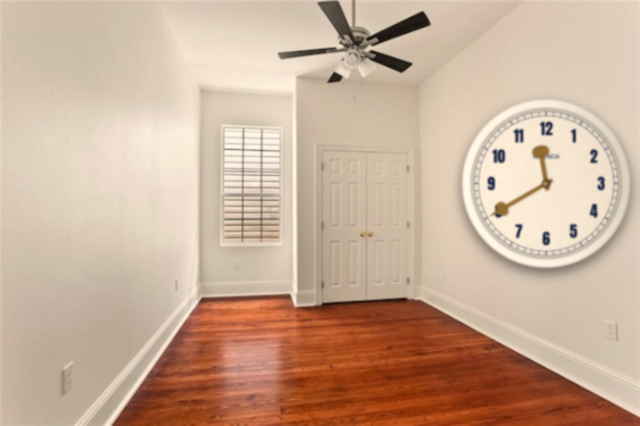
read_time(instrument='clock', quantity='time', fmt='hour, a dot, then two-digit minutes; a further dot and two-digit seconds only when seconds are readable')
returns 11.40
